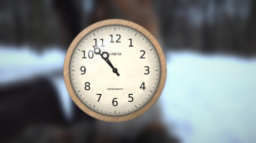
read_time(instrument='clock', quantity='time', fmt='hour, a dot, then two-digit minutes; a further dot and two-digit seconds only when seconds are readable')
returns 10.53
